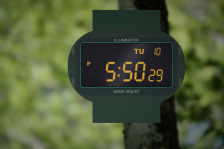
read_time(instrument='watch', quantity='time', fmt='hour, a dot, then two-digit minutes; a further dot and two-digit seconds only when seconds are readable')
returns 5.50.29
